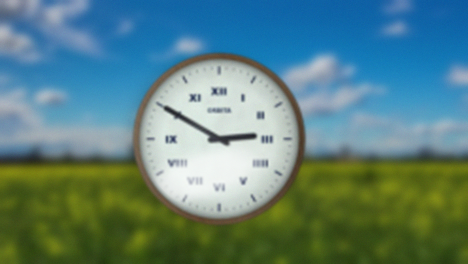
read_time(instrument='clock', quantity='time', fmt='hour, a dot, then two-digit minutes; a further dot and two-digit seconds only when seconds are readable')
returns 2.50
